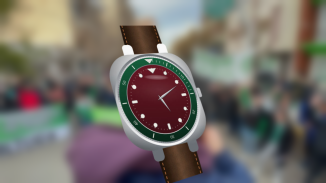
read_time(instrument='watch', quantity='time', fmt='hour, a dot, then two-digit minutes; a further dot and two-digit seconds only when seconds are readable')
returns 5.11
